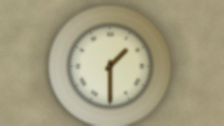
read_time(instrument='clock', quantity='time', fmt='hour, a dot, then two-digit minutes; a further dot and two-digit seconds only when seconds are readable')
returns 1.30
